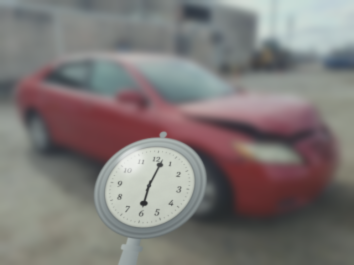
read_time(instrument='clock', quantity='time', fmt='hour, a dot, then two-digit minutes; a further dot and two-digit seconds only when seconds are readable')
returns 6.02
